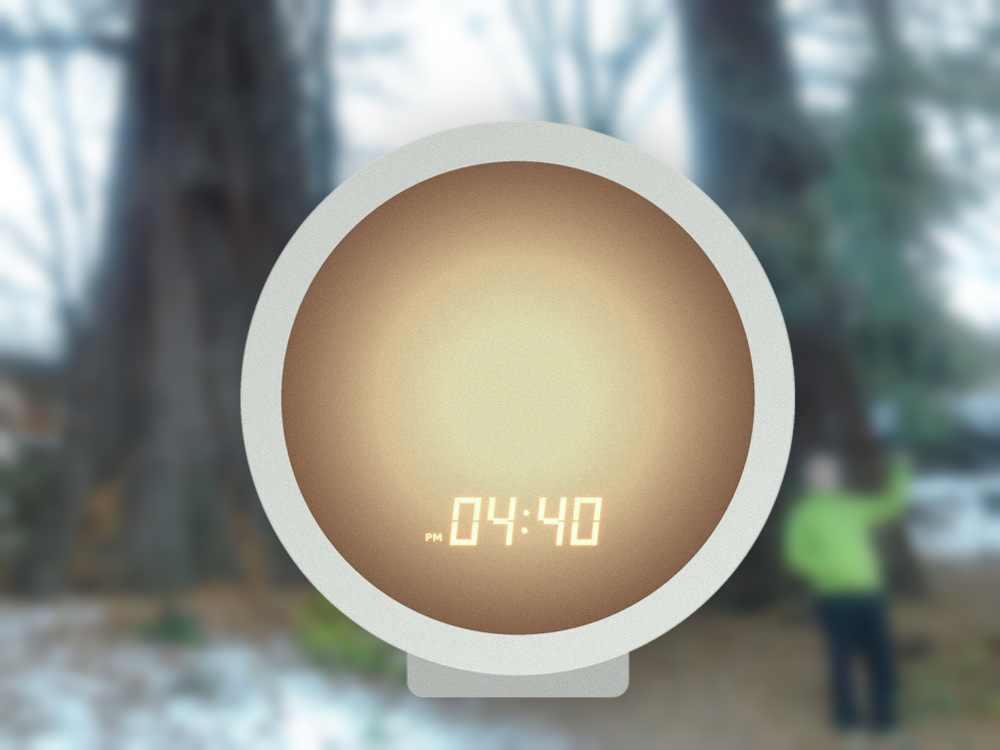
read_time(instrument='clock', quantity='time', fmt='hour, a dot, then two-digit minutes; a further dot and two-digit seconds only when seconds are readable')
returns 4.40
